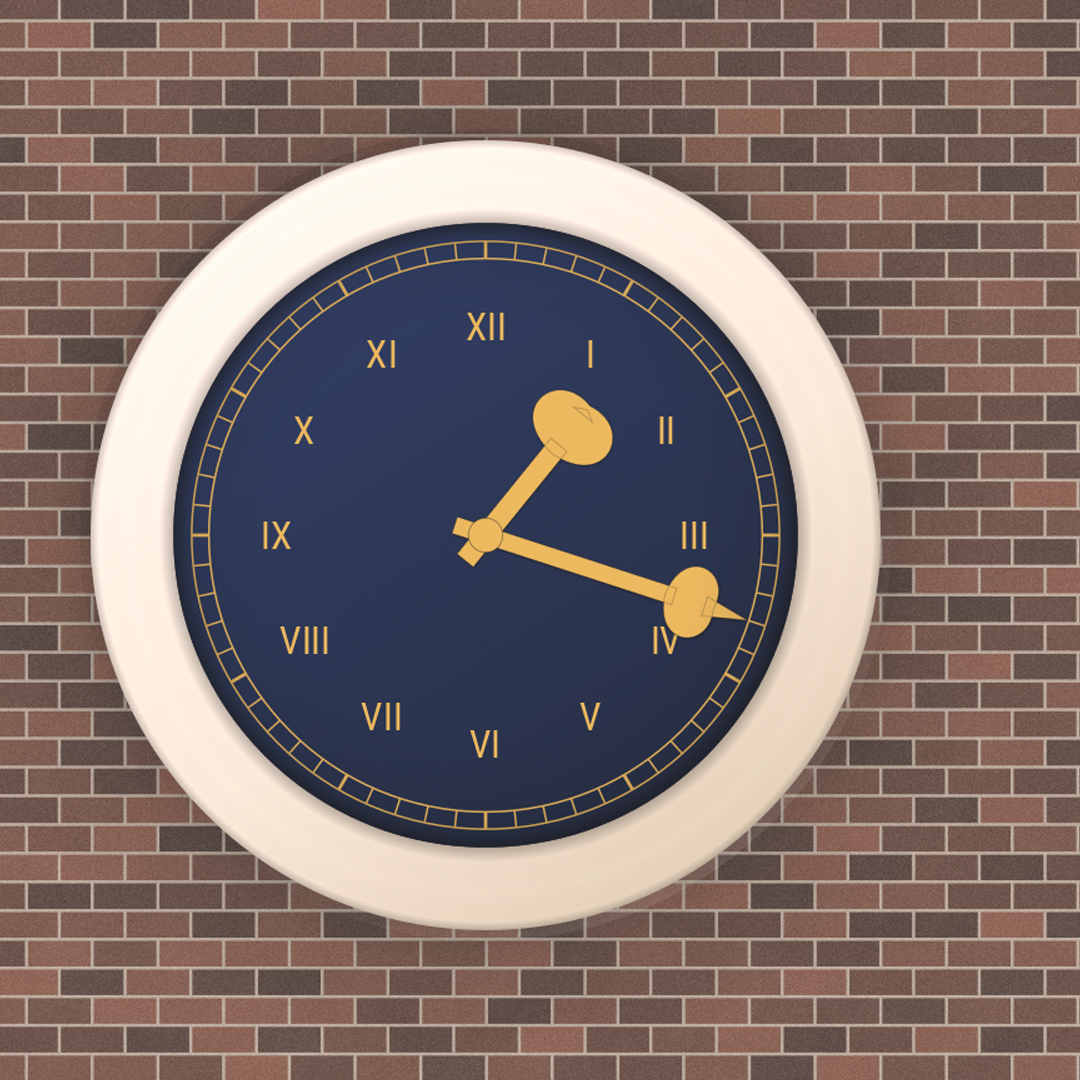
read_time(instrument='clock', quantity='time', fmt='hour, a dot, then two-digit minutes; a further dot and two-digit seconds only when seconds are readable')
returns 1.18
